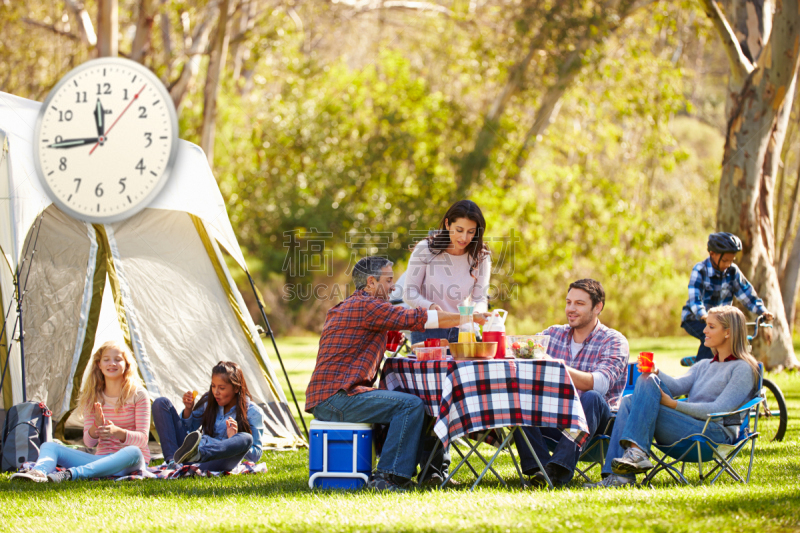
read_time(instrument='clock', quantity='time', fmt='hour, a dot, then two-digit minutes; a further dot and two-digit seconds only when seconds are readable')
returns 11.44.07
